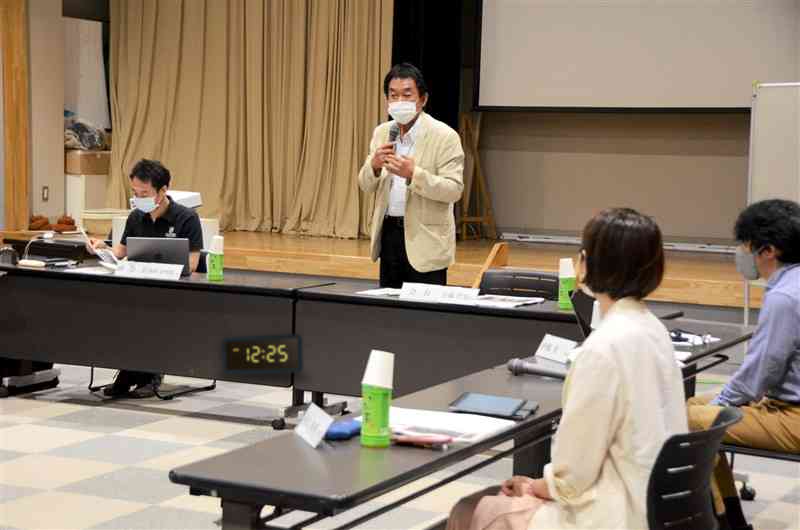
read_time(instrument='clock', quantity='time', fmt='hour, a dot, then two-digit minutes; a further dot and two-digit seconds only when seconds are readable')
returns 12.25
